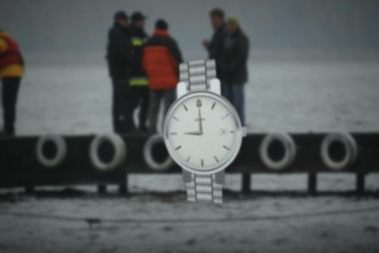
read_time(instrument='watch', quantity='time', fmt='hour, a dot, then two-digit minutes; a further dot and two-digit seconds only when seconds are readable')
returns 9.00
